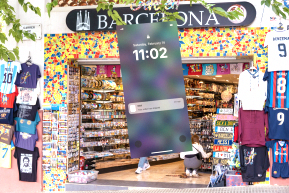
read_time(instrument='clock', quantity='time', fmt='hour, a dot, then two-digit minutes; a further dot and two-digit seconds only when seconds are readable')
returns 11.02
